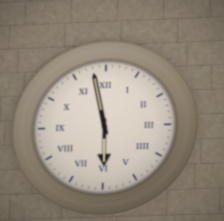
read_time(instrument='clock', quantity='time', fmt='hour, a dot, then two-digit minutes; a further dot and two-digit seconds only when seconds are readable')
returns 5.58
